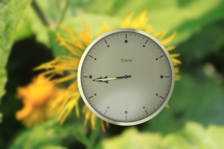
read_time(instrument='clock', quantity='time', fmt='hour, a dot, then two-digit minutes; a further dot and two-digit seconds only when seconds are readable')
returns 8.44
